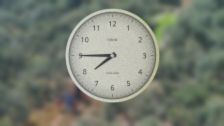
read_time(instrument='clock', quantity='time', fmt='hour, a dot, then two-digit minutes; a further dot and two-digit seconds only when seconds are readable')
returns 7.45
